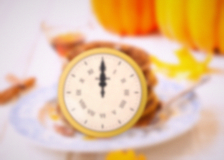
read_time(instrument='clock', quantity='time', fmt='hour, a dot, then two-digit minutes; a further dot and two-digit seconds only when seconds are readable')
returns 12.00
